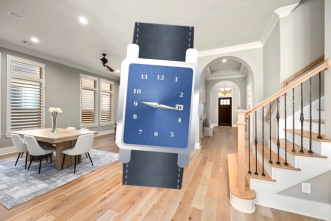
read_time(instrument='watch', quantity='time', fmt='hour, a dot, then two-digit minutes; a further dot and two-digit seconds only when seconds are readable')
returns 9.16
